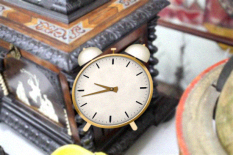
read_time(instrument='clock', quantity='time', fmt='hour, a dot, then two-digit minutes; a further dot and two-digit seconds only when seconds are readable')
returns 9.43
